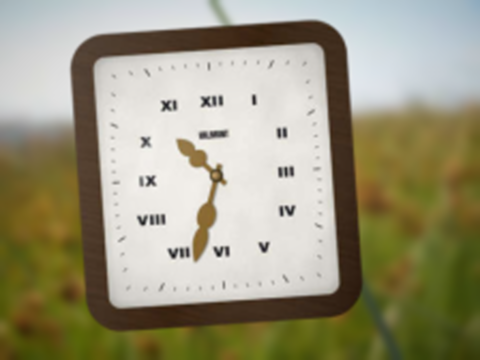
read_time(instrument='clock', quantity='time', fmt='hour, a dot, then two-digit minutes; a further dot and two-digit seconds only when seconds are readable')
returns 10.33
